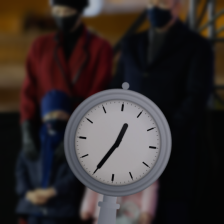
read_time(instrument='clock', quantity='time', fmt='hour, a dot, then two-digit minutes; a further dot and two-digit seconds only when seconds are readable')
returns 12.35
